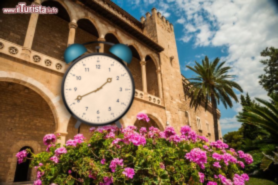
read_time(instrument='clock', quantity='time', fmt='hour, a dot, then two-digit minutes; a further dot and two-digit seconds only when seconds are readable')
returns 1.41
